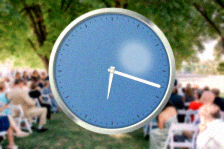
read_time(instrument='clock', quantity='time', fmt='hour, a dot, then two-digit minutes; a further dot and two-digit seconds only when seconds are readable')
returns 6.18
